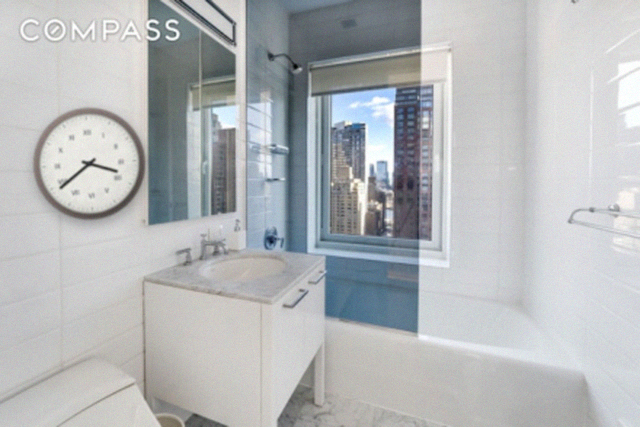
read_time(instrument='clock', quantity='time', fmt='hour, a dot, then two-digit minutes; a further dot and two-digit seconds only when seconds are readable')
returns 3.39
